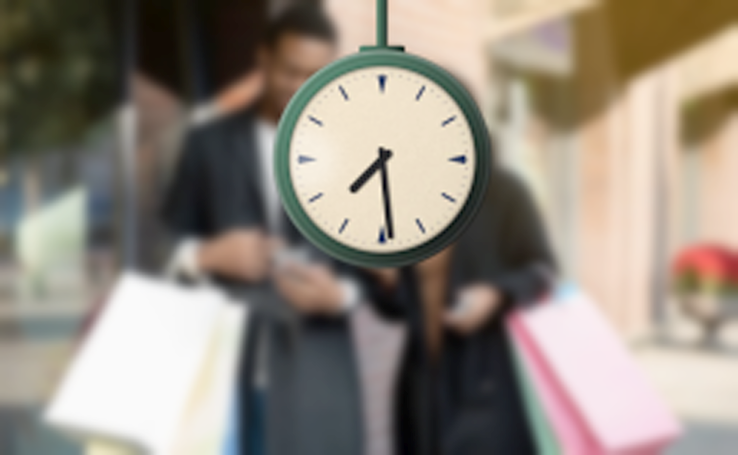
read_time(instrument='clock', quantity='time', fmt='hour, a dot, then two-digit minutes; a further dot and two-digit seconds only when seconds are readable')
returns 7.29
